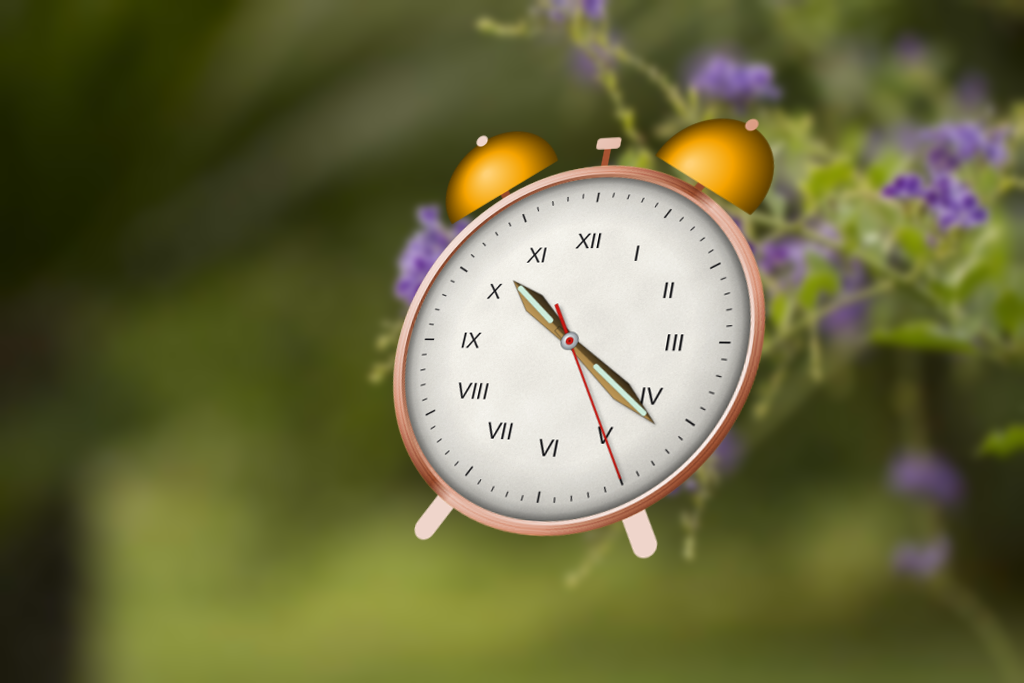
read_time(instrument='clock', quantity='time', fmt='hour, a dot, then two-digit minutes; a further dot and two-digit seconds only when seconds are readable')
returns 10.21.25
